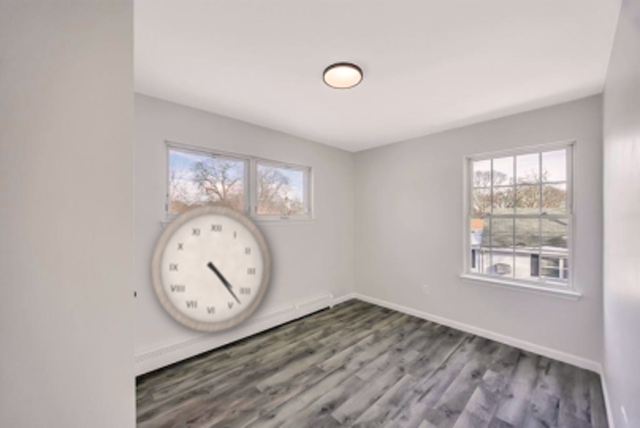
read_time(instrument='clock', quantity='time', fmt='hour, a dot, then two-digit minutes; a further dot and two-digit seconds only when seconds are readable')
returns 4.23
